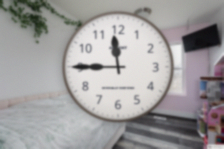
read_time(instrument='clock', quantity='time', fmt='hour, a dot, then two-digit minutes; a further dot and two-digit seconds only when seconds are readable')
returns 11.45
